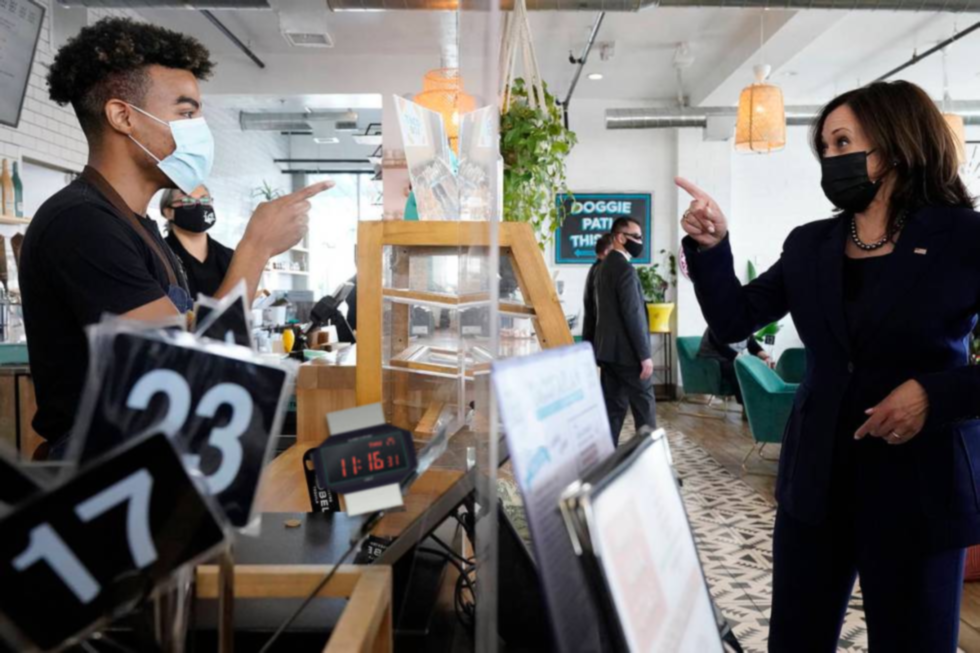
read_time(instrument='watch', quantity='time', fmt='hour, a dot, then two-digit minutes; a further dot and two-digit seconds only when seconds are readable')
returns 11.16
